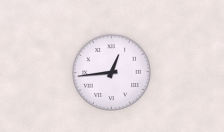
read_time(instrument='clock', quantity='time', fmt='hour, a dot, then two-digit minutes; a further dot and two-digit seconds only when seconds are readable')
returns 12.44
